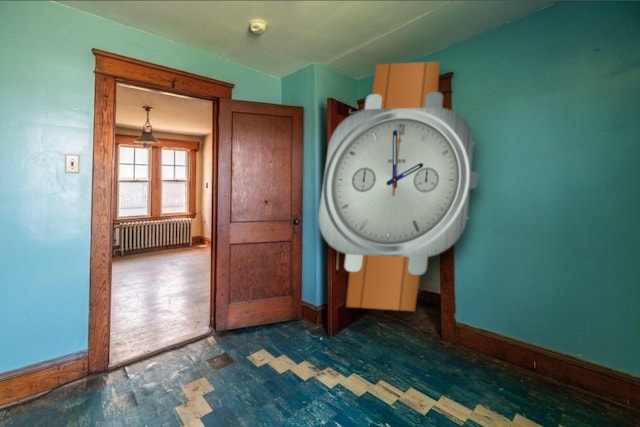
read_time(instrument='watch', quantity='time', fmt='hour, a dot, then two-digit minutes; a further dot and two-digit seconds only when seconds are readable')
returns 1.59
